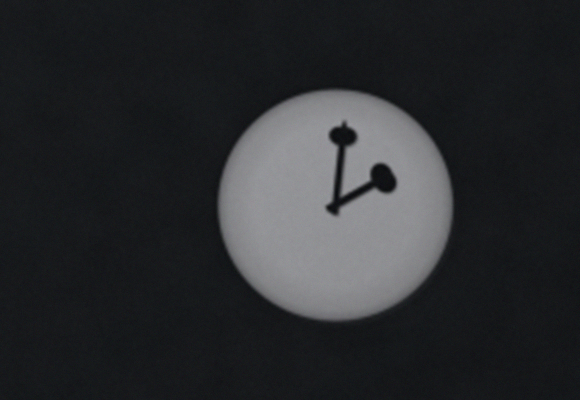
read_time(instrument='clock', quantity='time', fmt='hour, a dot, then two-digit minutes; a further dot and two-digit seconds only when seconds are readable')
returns 2.01
